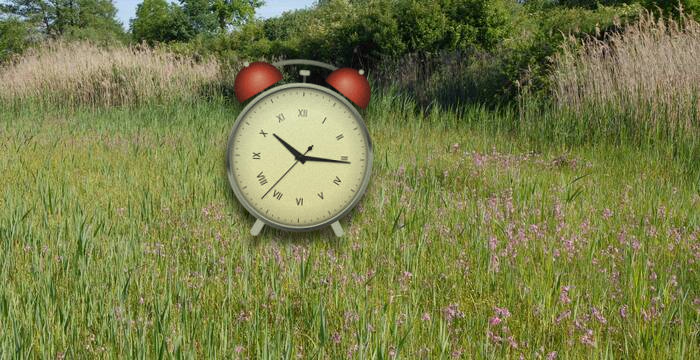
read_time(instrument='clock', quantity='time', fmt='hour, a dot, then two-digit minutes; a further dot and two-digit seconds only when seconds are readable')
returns 10.15.37
